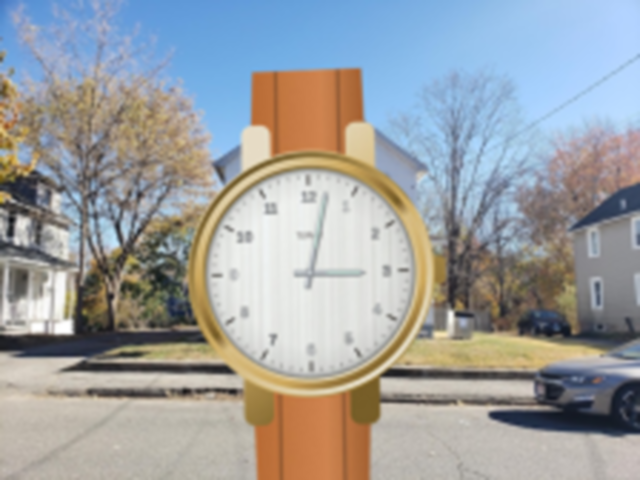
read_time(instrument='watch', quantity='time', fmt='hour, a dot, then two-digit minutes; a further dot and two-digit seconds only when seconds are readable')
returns 3.02
